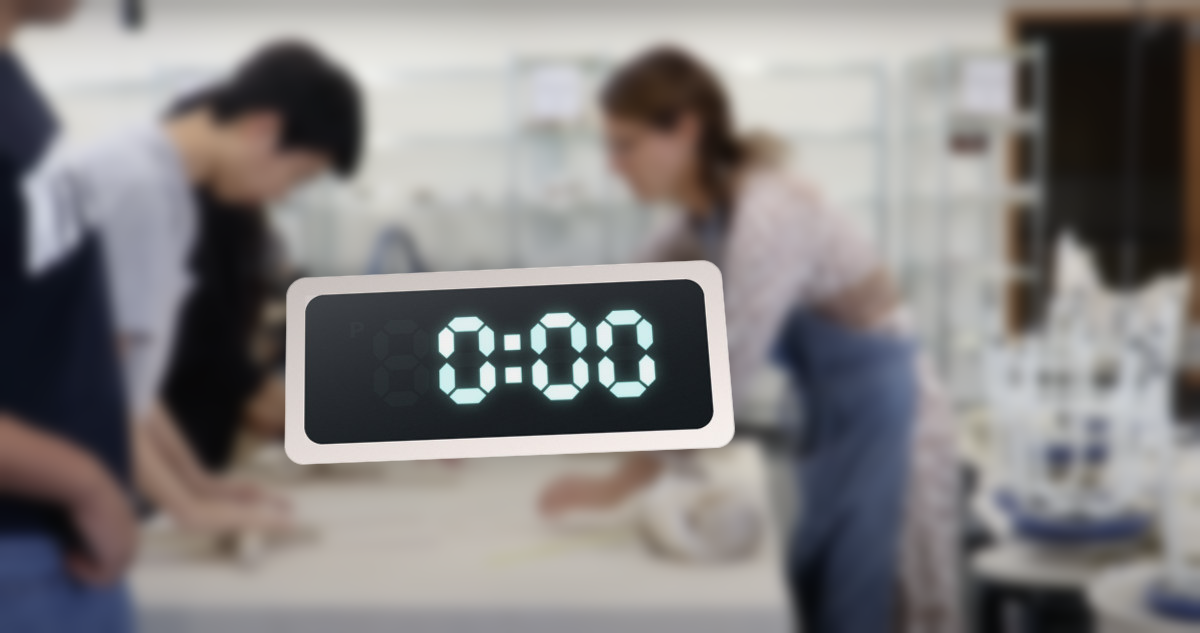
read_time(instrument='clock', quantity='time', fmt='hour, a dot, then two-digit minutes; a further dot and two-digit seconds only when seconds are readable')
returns 0.00
